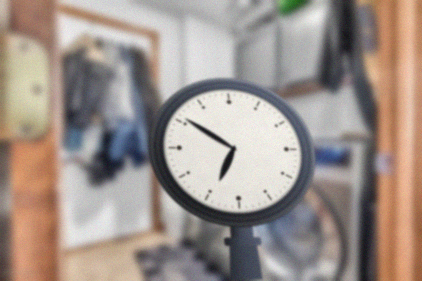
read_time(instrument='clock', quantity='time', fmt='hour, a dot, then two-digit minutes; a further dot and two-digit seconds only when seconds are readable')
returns 6.51
